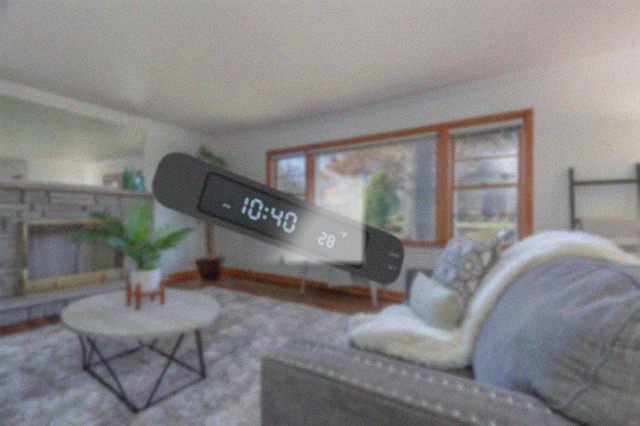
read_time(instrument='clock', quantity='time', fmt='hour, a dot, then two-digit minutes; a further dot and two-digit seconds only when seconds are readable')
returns 10.40
